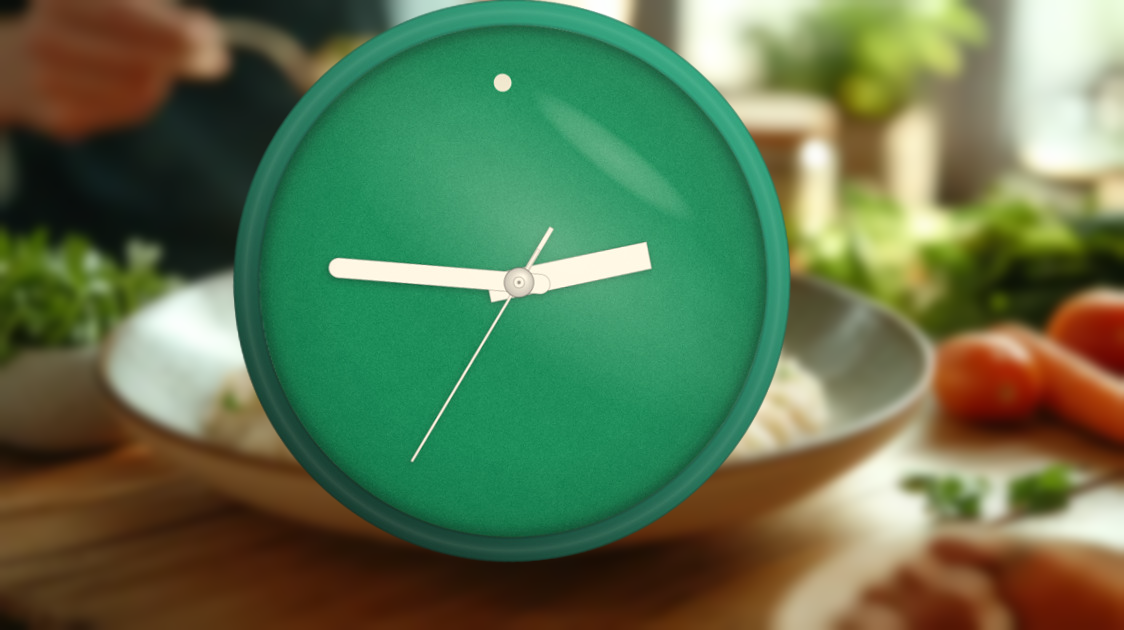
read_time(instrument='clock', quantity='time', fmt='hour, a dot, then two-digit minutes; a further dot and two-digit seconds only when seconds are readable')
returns 2.46.36
